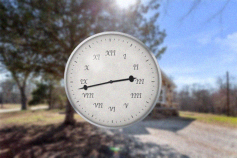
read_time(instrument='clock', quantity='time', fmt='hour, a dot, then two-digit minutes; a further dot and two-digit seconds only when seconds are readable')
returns 2.43
